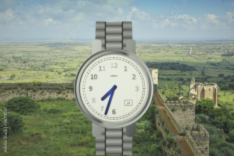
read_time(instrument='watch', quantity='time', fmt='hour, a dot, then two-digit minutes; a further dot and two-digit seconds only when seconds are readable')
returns 7.33
